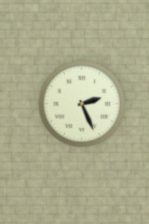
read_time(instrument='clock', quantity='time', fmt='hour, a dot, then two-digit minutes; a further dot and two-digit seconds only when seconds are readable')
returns 2.26
